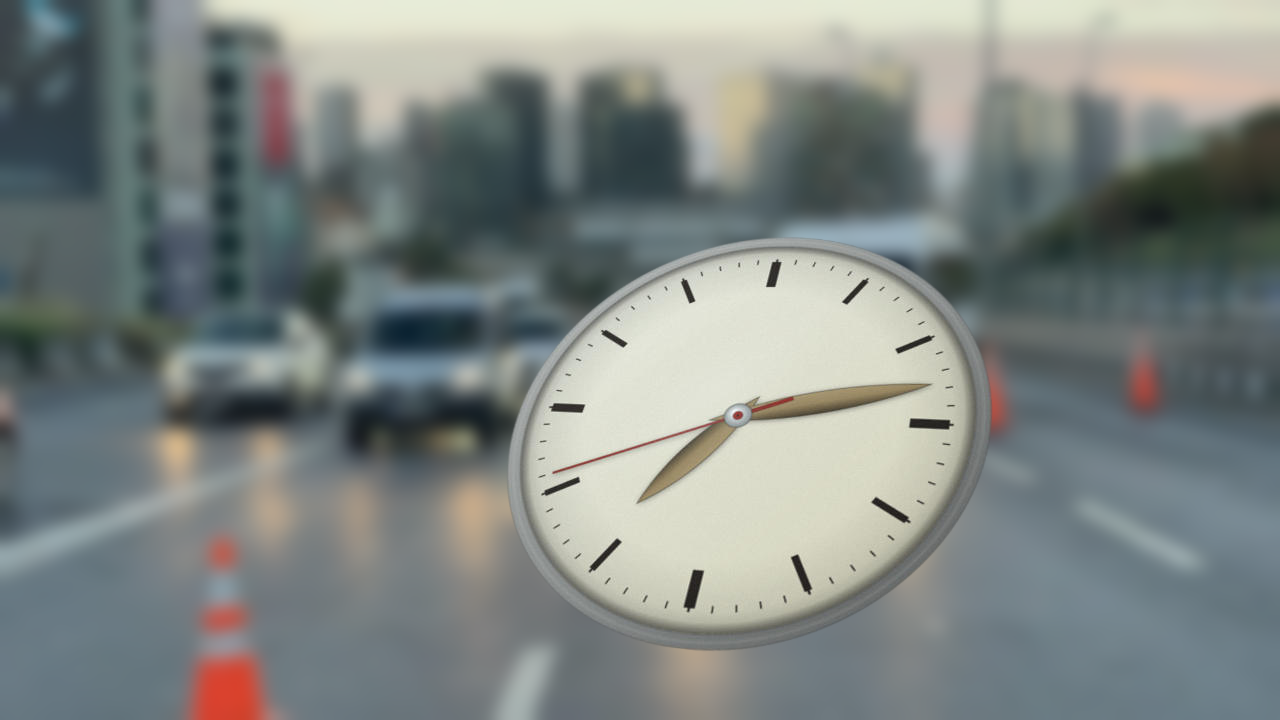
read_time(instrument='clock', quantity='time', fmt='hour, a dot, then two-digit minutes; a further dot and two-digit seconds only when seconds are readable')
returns 7.12.41
